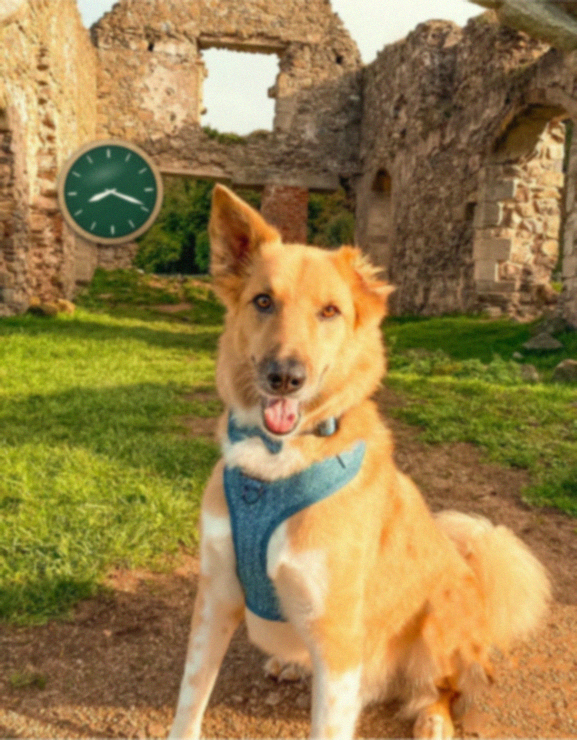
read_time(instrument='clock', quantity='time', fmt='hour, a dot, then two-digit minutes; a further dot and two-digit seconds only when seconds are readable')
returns 8.19
